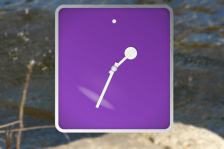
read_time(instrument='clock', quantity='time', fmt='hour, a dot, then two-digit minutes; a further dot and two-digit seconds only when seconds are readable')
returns 1.34
